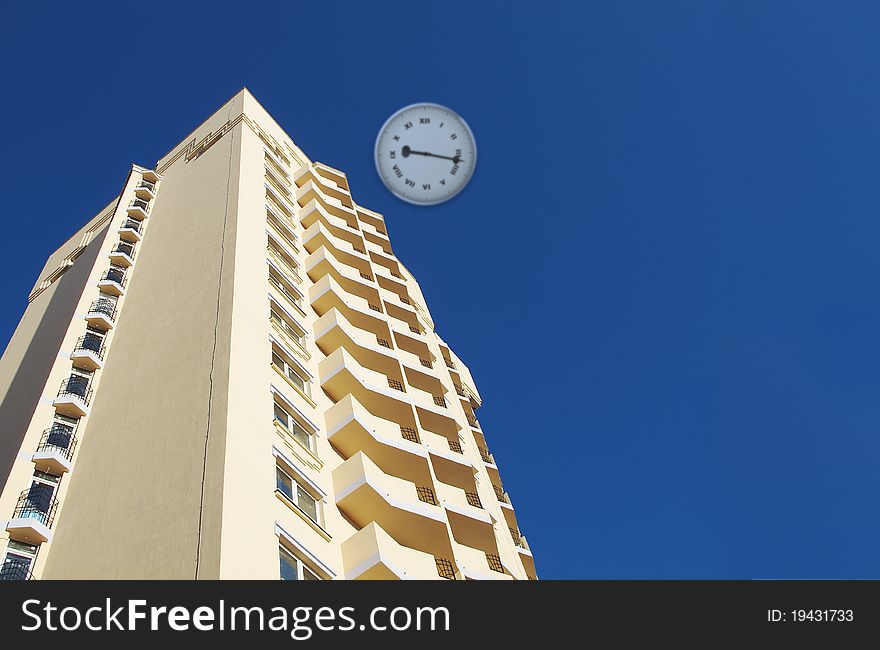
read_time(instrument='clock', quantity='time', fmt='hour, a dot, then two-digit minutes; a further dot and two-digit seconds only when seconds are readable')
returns 9.17
